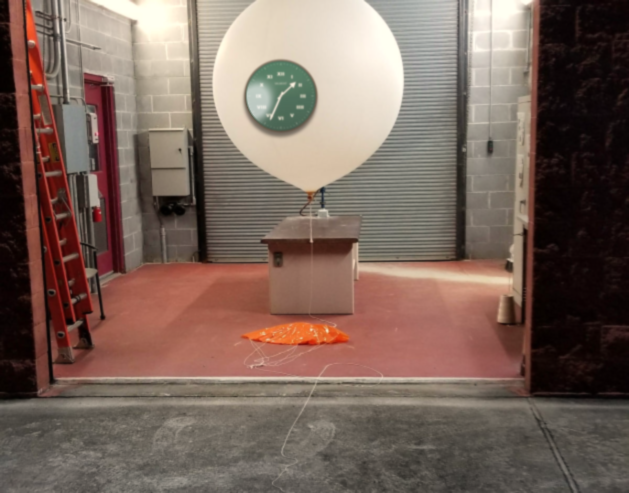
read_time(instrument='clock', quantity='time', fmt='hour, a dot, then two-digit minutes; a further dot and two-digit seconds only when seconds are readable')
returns 1.34
